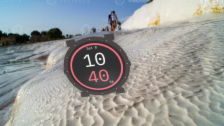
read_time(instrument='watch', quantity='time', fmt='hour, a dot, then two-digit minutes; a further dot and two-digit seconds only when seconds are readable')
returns 10.40
